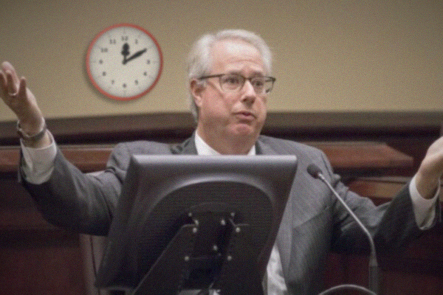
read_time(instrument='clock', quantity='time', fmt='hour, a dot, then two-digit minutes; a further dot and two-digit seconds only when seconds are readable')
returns 12.10
